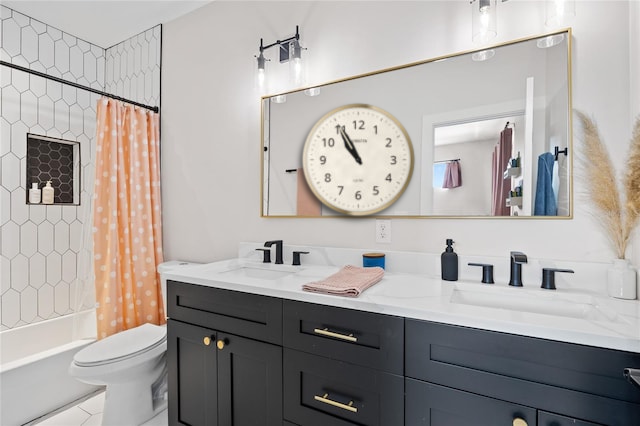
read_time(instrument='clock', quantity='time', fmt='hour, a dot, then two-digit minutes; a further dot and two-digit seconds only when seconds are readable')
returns 10.55
